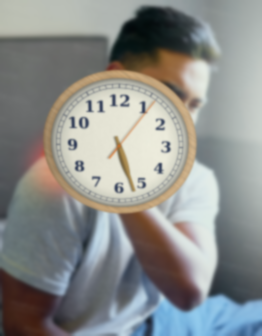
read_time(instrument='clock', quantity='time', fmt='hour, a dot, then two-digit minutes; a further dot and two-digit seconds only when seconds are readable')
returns 5.27.06
